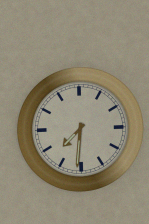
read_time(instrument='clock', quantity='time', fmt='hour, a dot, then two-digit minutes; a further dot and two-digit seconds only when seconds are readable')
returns 7.31
